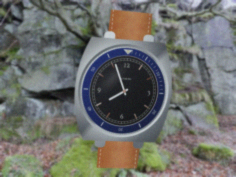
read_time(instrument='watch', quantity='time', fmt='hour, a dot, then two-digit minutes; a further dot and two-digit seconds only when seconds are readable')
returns 7.56
